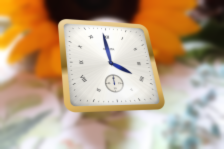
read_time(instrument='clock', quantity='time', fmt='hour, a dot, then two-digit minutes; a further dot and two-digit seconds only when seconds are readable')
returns 3.59
